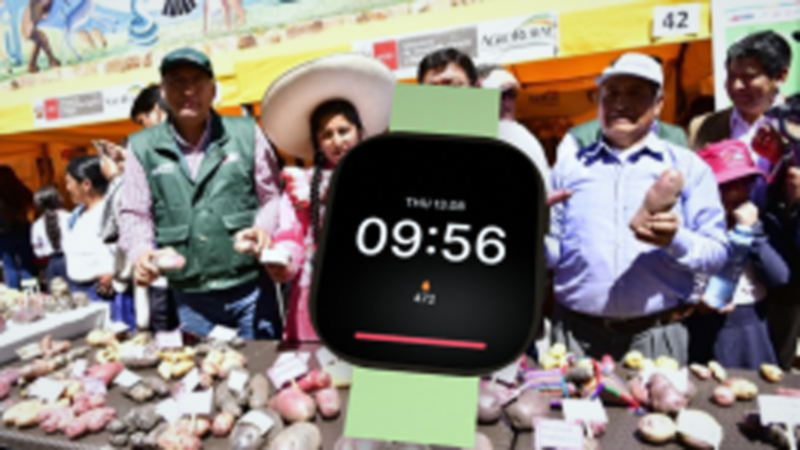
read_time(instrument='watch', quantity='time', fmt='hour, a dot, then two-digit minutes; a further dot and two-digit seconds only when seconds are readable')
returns 9.56
